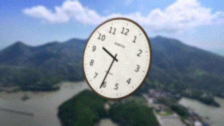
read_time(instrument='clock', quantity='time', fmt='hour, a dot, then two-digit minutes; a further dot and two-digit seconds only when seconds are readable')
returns 9.31
